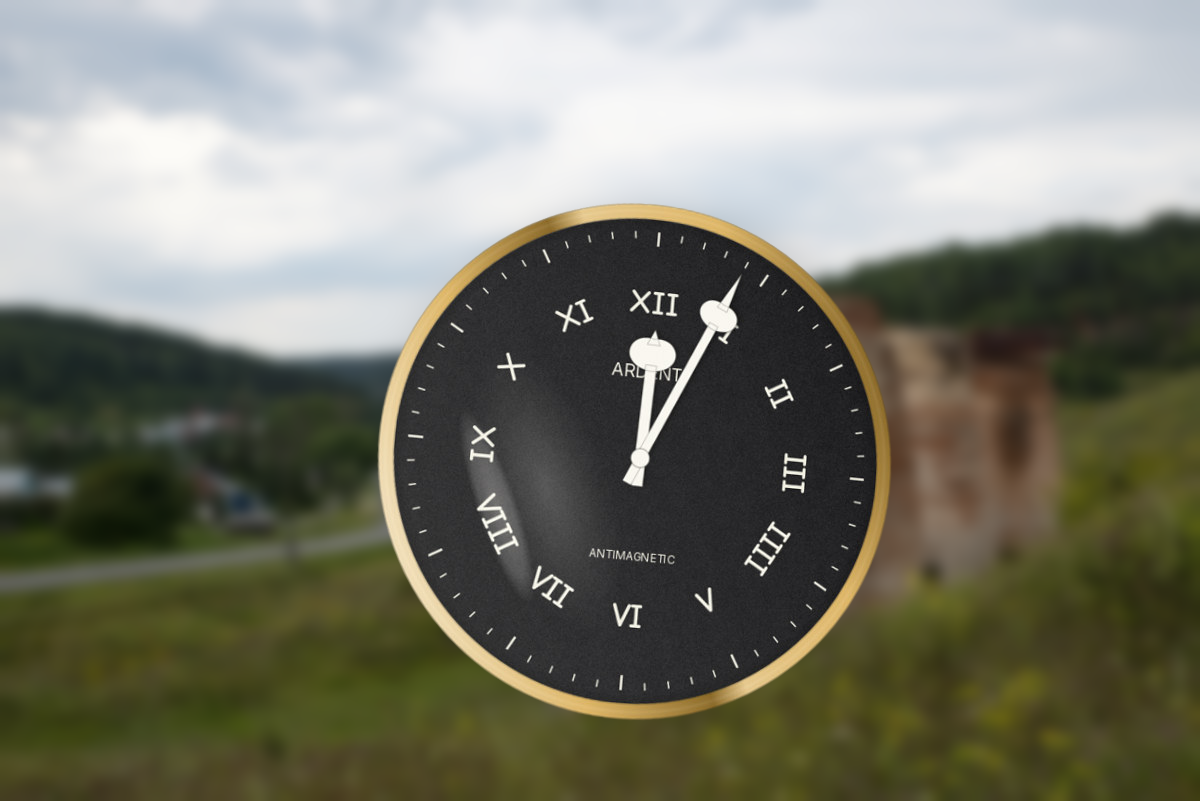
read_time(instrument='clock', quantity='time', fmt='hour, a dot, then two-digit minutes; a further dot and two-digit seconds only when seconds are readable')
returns 12.04
